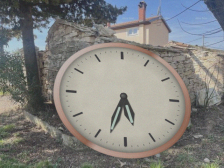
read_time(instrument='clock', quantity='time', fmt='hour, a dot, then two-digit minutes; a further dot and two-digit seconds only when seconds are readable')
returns 5.33
